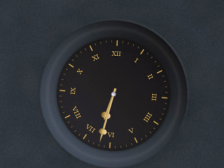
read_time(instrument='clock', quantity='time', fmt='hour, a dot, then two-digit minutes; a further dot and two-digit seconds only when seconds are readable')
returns 6.32
